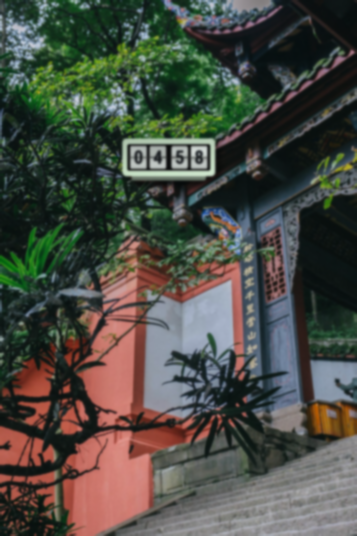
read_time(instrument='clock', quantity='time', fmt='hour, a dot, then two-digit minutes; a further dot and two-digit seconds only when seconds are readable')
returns 4.58
